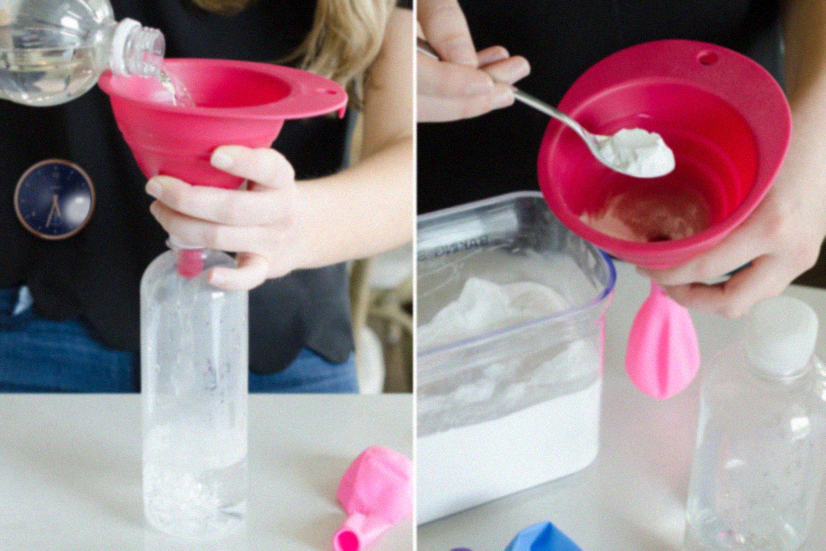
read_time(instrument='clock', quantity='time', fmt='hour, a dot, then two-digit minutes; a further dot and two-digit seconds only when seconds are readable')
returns 5.33
